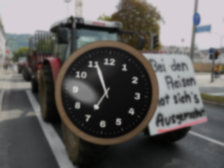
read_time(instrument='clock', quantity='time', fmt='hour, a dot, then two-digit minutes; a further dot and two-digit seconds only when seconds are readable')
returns 6.56
